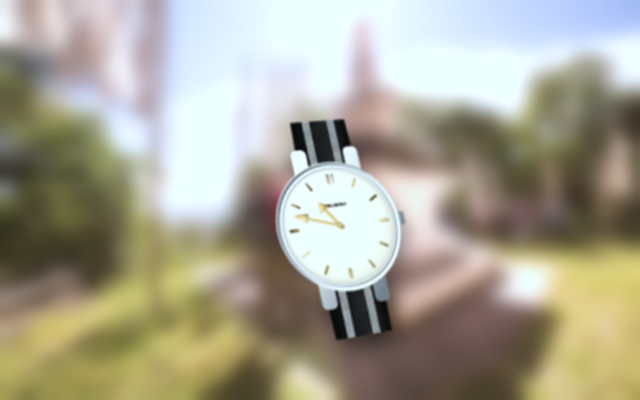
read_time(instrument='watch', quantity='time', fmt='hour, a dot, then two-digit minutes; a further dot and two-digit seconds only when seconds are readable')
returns 10.48
